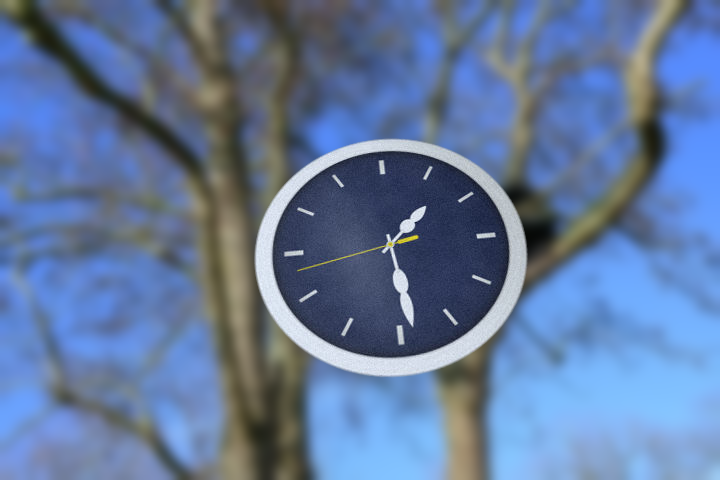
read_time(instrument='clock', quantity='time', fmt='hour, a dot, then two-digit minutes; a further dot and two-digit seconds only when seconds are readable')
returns 1.28.43
